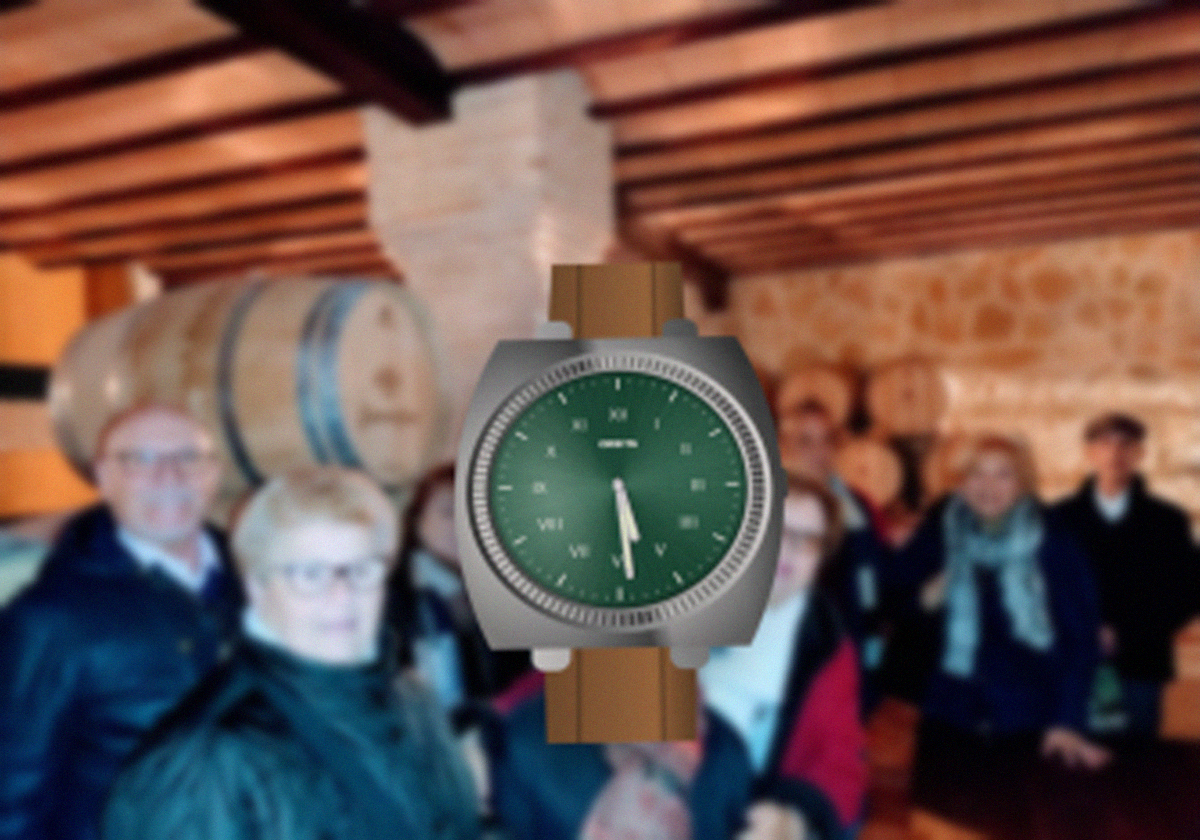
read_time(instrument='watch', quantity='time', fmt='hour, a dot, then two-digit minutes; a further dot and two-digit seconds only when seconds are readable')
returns 5.29
